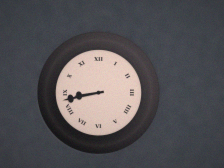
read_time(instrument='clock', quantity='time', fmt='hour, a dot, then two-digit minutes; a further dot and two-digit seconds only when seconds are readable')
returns 8.43
